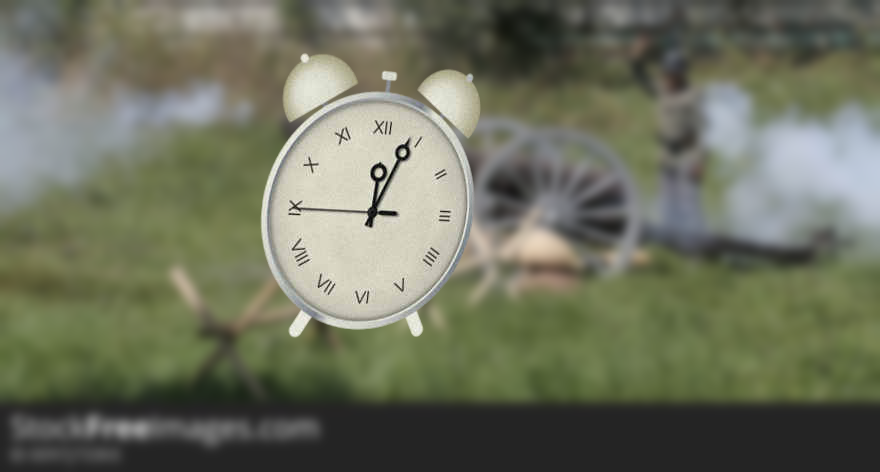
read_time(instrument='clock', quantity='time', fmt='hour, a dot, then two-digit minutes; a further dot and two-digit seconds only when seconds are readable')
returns 12.03.45
